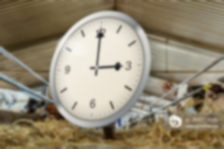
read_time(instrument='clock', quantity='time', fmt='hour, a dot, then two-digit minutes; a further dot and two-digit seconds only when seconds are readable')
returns 3.00
